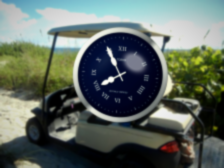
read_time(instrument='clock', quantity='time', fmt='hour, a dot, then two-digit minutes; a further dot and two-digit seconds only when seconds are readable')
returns 7.55
